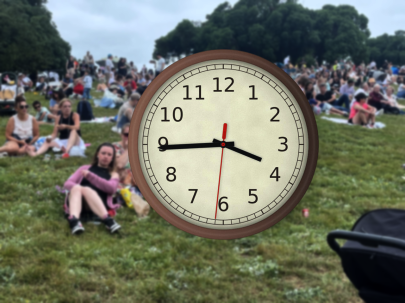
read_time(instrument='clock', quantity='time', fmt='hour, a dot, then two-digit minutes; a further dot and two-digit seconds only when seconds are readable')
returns 3.44.31
